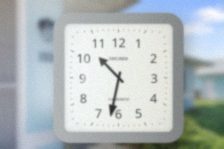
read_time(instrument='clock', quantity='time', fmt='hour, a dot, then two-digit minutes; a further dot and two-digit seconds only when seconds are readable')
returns 10.32
